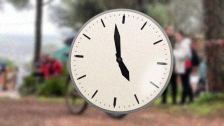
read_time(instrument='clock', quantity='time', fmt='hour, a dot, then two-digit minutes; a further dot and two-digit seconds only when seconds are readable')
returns 4.58
